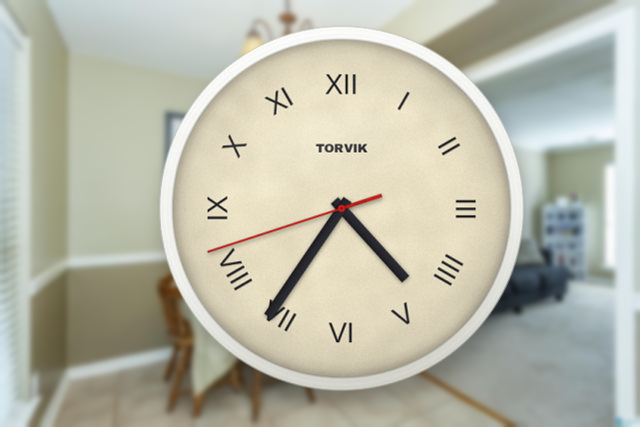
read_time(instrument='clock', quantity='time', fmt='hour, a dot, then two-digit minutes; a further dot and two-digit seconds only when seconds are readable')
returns 4.35.42
